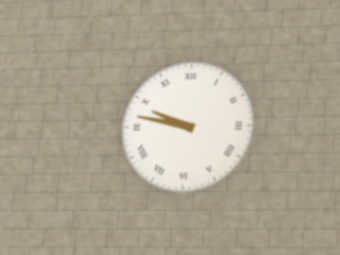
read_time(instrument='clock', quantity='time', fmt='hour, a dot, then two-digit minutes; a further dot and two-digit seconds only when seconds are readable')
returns 9.47
